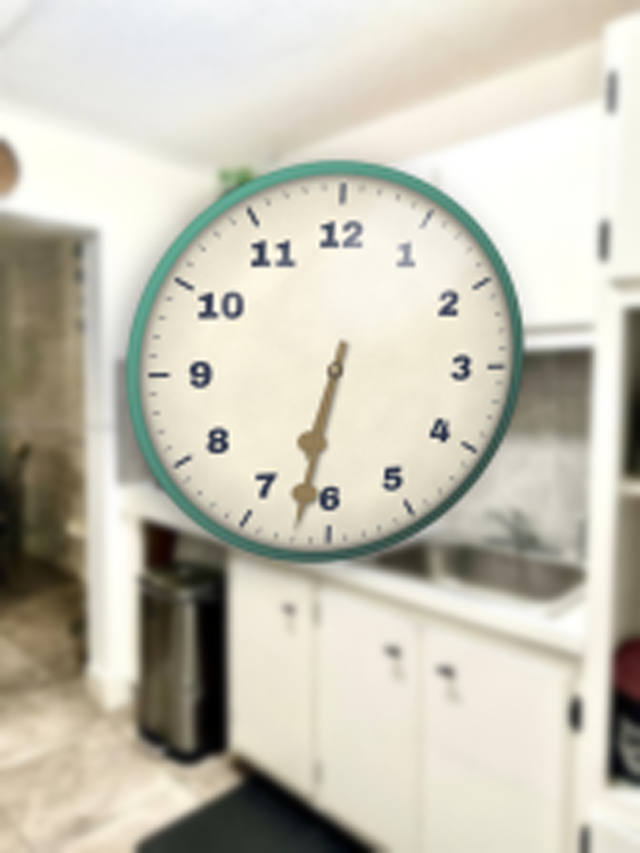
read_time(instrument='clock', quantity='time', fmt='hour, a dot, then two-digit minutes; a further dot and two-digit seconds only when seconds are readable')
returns 6.32
